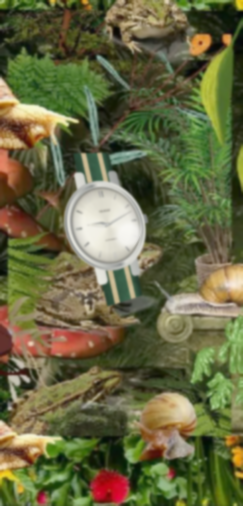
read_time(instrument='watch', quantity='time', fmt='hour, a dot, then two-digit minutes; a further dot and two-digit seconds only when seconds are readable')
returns 9.12
